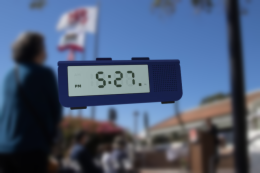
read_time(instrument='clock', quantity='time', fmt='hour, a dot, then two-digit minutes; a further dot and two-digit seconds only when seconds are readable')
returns 5.27
